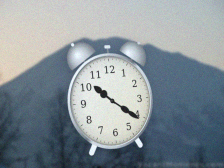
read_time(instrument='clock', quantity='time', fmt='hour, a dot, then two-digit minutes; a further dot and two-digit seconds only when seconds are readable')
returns 10.21
